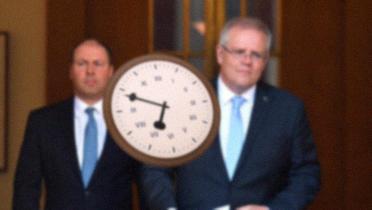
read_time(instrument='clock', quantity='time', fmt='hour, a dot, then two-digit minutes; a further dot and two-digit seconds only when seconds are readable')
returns 6.49
